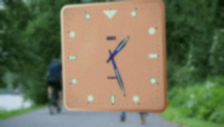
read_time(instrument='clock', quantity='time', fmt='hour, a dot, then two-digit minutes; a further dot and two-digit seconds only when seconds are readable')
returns 1.27
